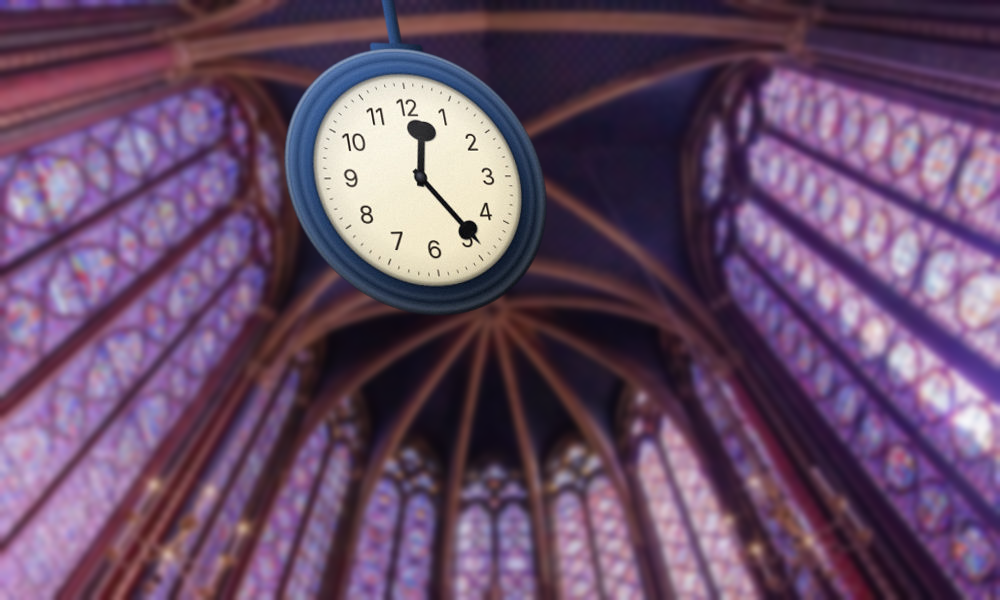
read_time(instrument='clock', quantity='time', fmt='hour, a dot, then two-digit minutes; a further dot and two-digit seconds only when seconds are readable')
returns 12.24
